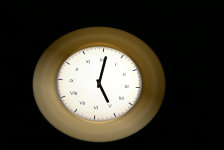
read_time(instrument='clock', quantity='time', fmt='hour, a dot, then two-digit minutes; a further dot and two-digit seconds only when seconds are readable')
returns 5.01
